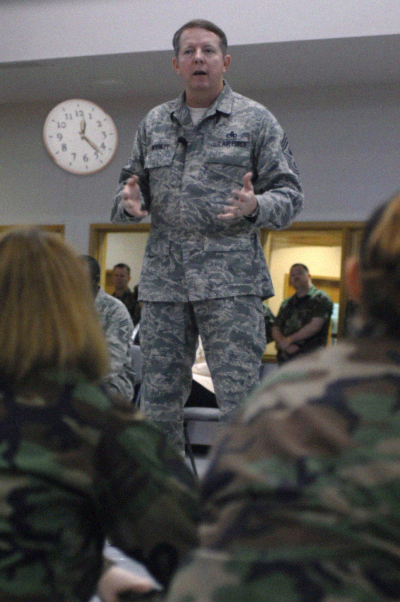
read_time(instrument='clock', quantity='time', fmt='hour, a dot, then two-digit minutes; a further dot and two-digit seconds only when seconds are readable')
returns 12.23
